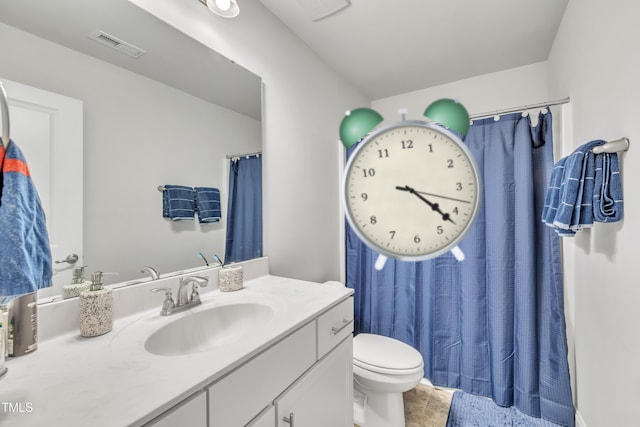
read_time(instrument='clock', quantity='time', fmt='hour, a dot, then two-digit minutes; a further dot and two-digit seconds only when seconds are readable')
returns 4.22.18
